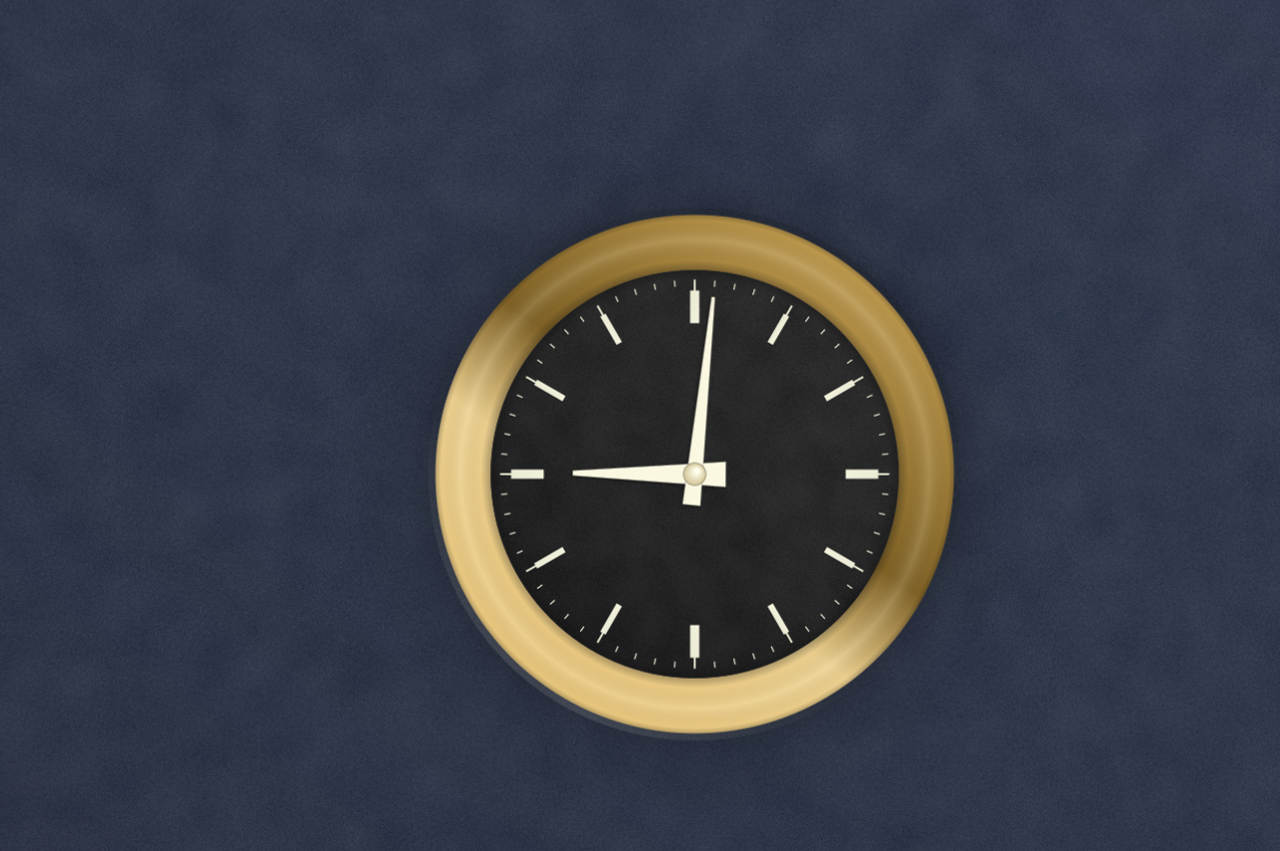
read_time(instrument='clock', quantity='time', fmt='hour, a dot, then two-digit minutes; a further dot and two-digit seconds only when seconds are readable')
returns 9.01
